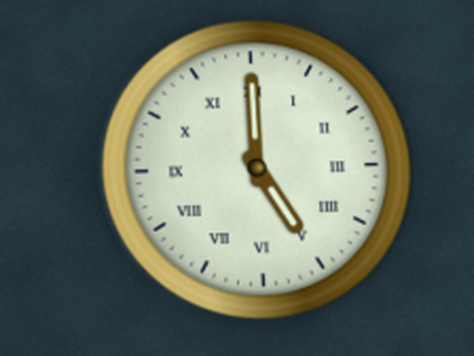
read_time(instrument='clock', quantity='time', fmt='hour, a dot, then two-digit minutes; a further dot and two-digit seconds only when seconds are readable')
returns 5.00
